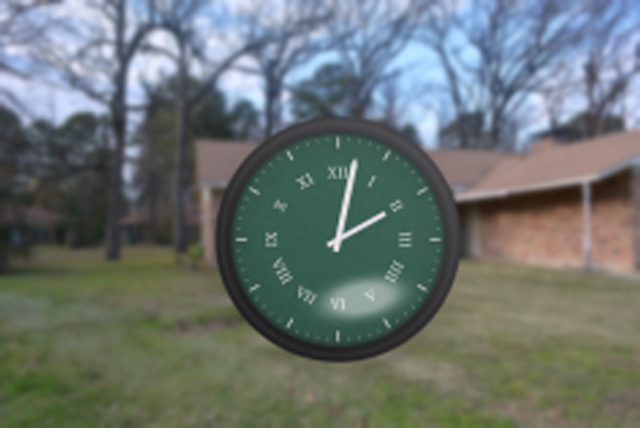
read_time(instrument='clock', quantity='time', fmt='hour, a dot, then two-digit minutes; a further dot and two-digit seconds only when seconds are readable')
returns 2.02
